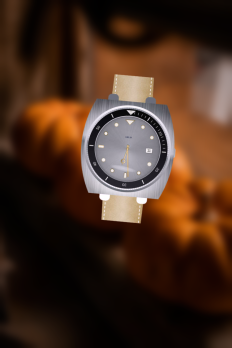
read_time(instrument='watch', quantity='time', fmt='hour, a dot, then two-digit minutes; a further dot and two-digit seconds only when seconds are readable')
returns 6.29
